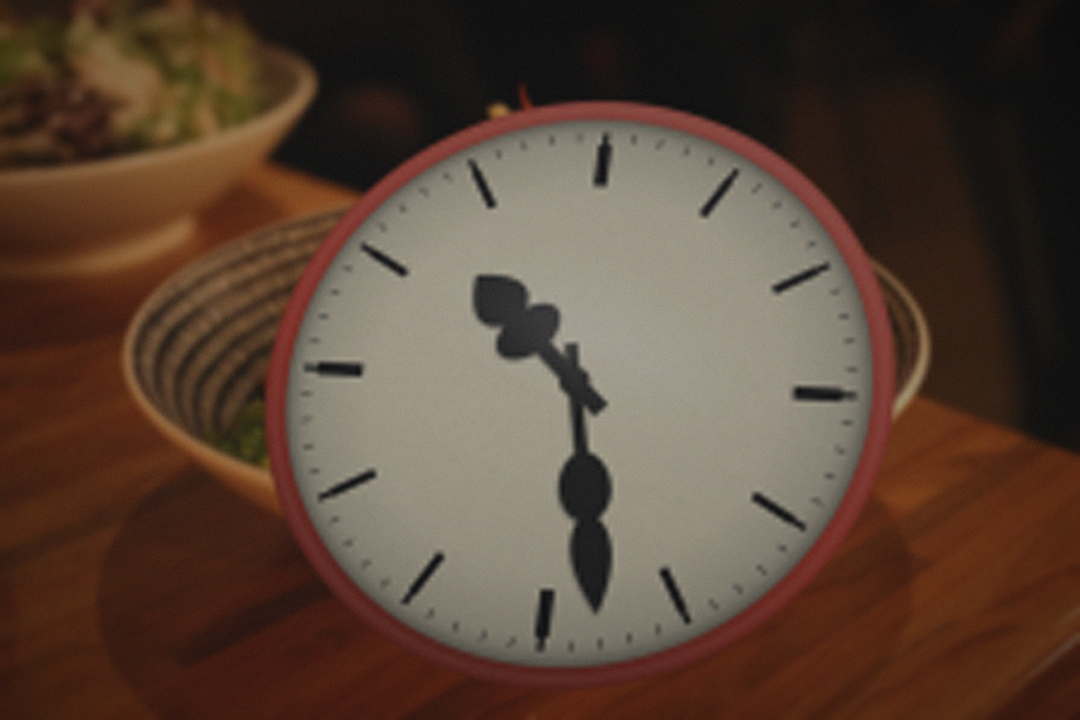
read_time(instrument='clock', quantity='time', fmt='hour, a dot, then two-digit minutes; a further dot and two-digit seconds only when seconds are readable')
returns 10.28
